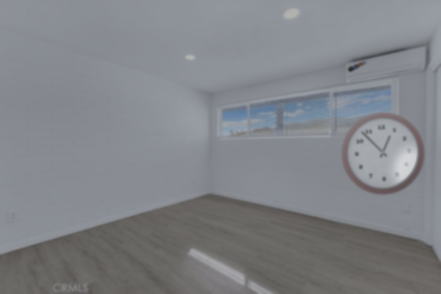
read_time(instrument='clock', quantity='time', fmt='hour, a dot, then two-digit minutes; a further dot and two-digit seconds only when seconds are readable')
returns 12.53
